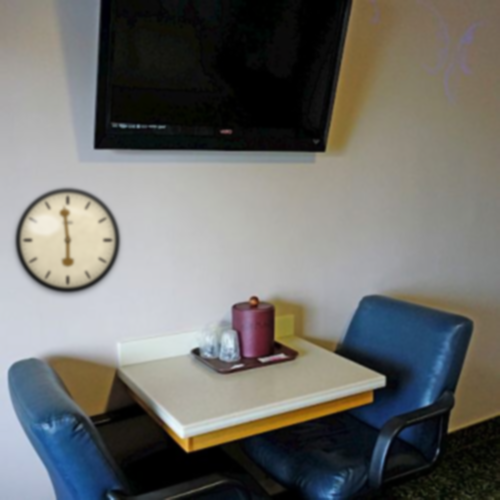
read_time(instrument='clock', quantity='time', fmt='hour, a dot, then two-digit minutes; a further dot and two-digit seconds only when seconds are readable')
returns 5.59
